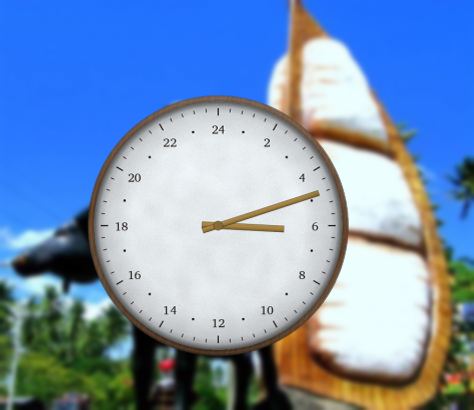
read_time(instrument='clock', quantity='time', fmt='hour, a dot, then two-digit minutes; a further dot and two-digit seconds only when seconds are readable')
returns 6.12
